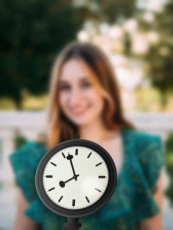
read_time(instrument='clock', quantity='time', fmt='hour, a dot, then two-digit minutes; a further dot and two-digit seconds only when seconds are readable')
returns 7.57
